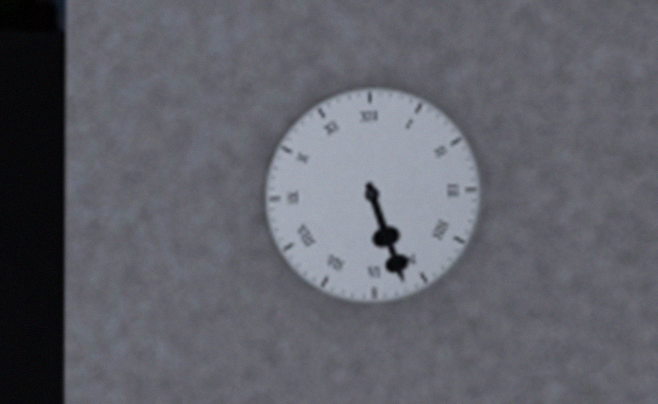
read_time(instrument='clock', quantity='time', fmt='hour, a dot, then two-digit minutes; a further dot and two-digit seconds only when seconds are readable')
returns 5.27
